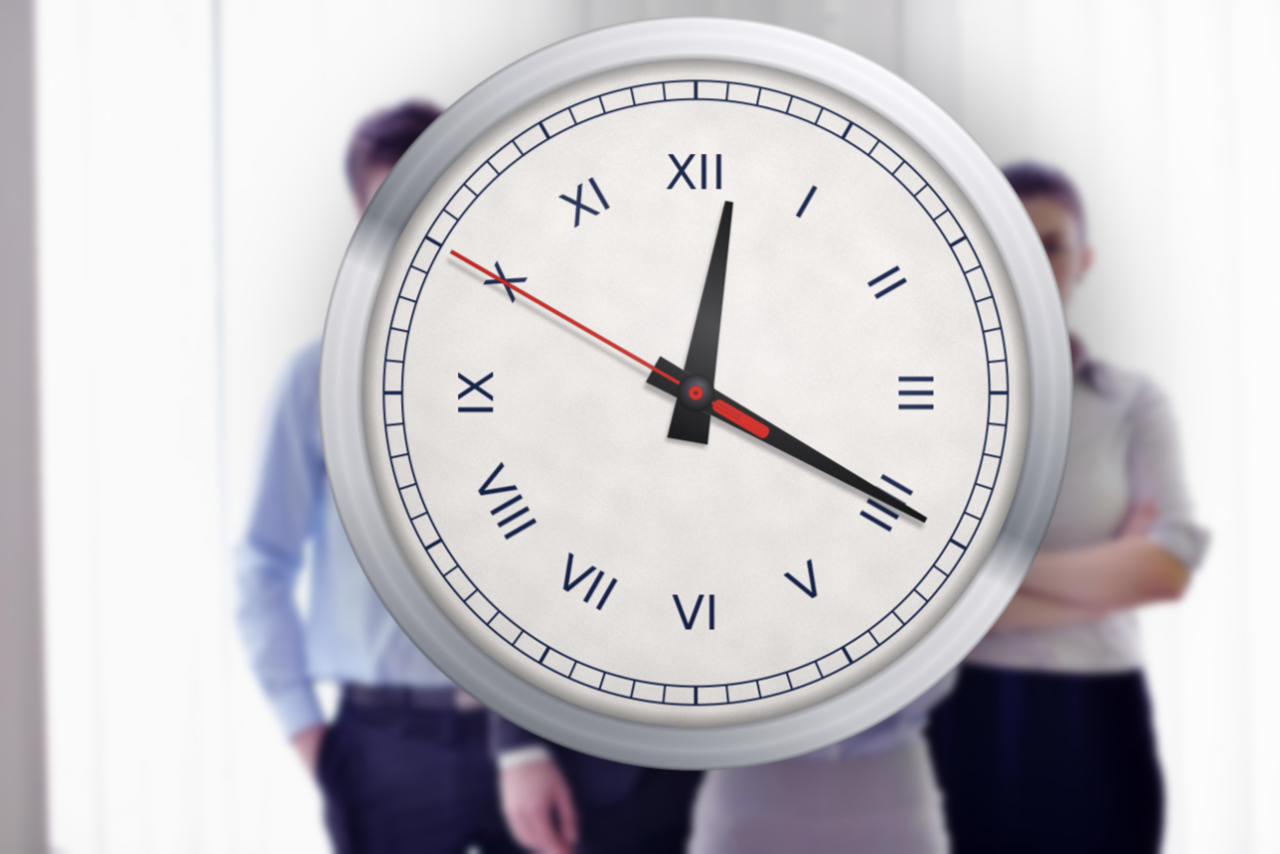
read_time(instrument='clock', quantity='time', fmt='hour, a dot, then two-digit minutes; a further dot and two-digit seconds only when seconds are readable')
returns 12.19.50
